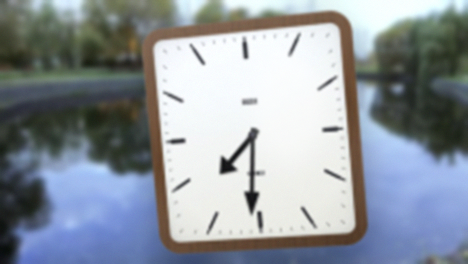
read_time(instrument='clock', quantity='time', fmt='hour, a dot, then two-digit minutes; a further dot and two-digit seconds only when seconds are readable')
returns 7.31
